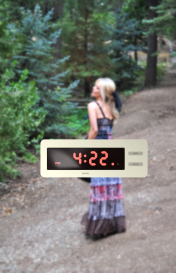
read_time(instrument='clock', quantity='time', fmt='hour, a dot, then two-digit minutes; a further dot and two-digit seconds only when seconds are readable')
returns 4.22
